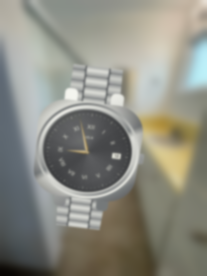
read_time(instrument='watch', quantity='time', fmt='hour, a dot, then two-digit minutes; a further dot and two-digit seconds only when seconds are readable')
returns 8.57
